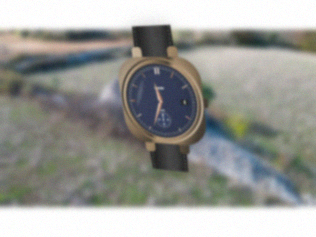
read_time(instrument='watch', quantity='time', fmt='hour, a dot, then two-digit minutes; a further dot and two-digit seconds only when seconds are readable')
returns 11.34
